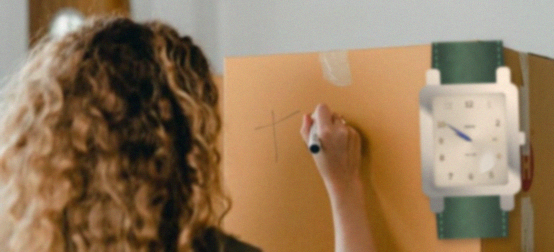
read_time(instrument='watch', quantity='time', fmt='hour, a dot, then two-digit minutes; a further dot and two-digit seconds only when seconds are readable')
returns 9.51
